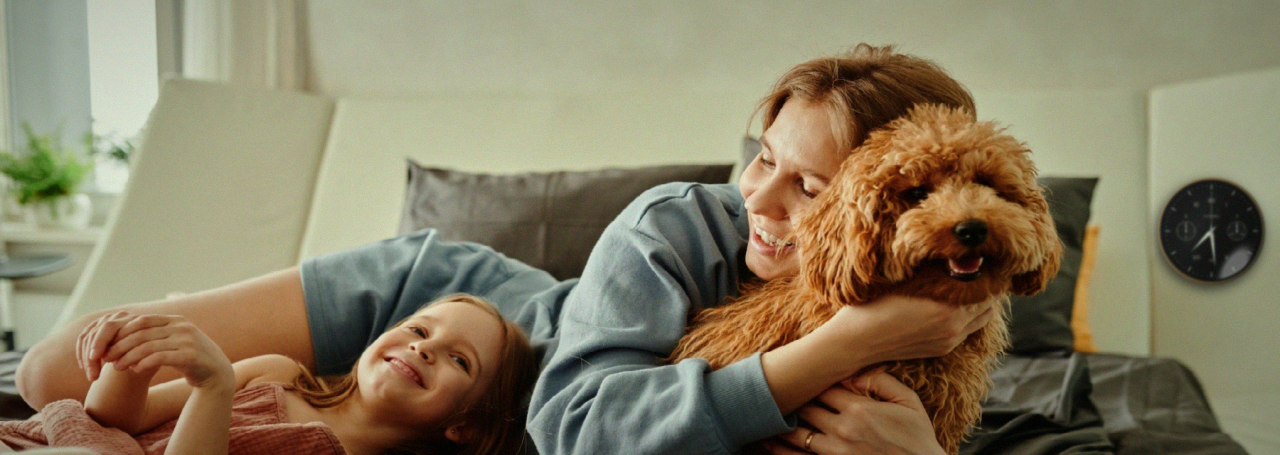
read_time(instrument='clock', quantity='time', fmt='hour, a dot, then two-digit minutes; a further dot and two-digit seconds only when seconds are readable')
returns 7.29
